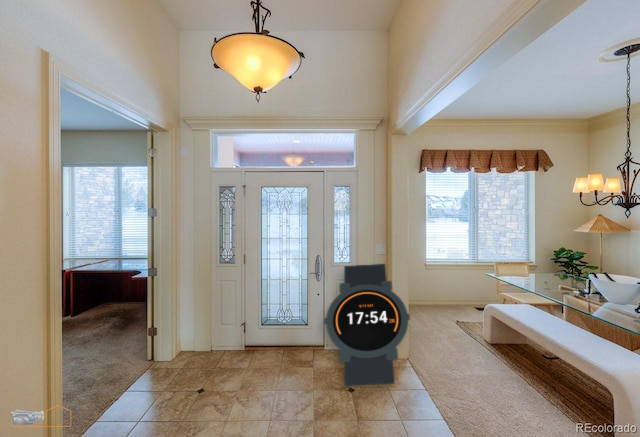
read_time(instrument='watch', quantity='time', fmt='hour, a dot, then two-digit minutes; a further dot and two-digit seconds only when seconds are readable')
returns 17.54
